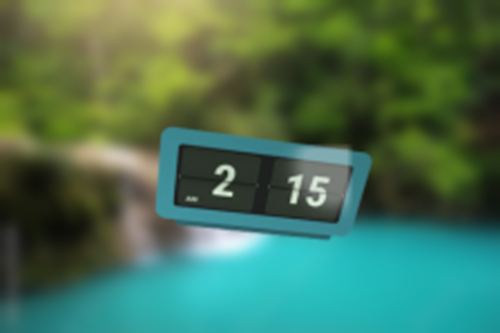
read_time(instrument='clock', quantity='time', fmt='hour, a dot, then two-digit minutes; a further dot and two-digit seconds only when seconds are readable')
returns 2.15
